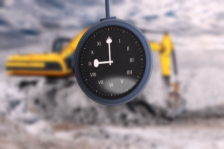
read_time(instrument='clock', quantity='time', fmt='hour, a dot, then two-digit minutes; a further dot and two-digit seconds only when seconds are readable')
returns 9.00
